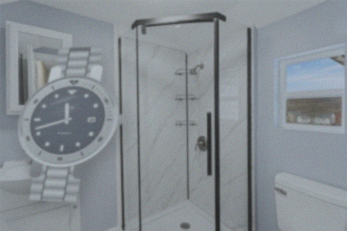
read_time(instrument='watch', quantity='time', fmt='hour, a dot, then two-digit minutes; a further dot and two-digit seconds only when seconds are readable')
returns 11.42
